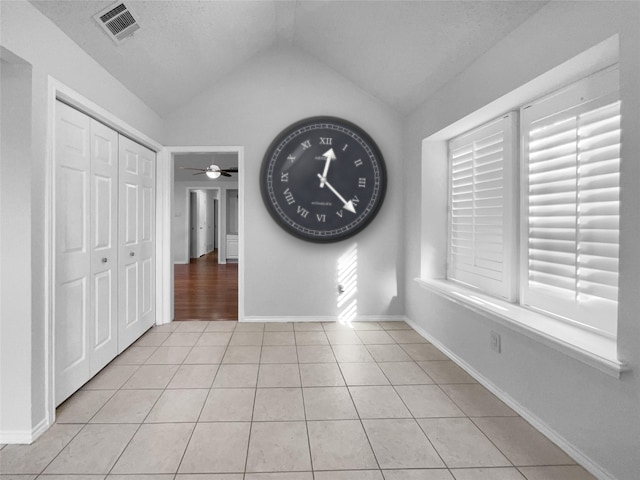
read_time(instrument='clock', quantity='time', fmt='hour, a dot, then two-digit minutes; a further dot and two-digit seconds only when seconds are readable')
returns 12.22
